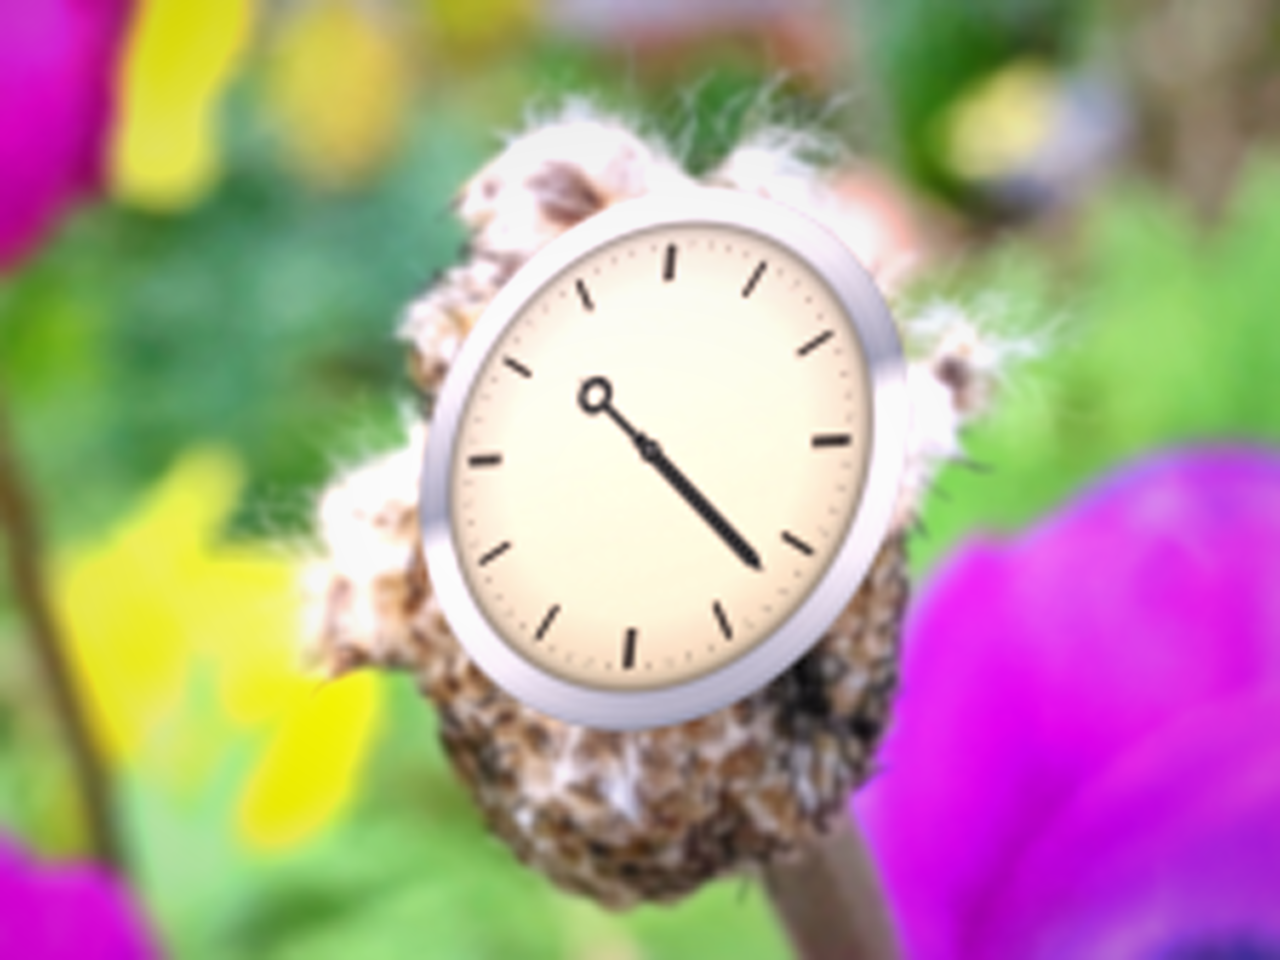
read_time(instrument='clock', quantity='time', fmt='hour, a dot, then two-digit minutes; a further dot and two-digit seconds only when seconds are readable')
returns 10.22
